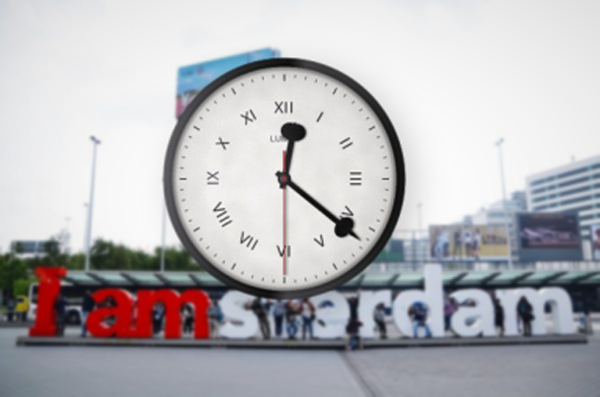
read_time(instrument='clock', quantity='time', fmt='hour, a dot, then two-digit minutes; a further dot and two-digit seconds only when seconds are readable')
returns 12.21.30
